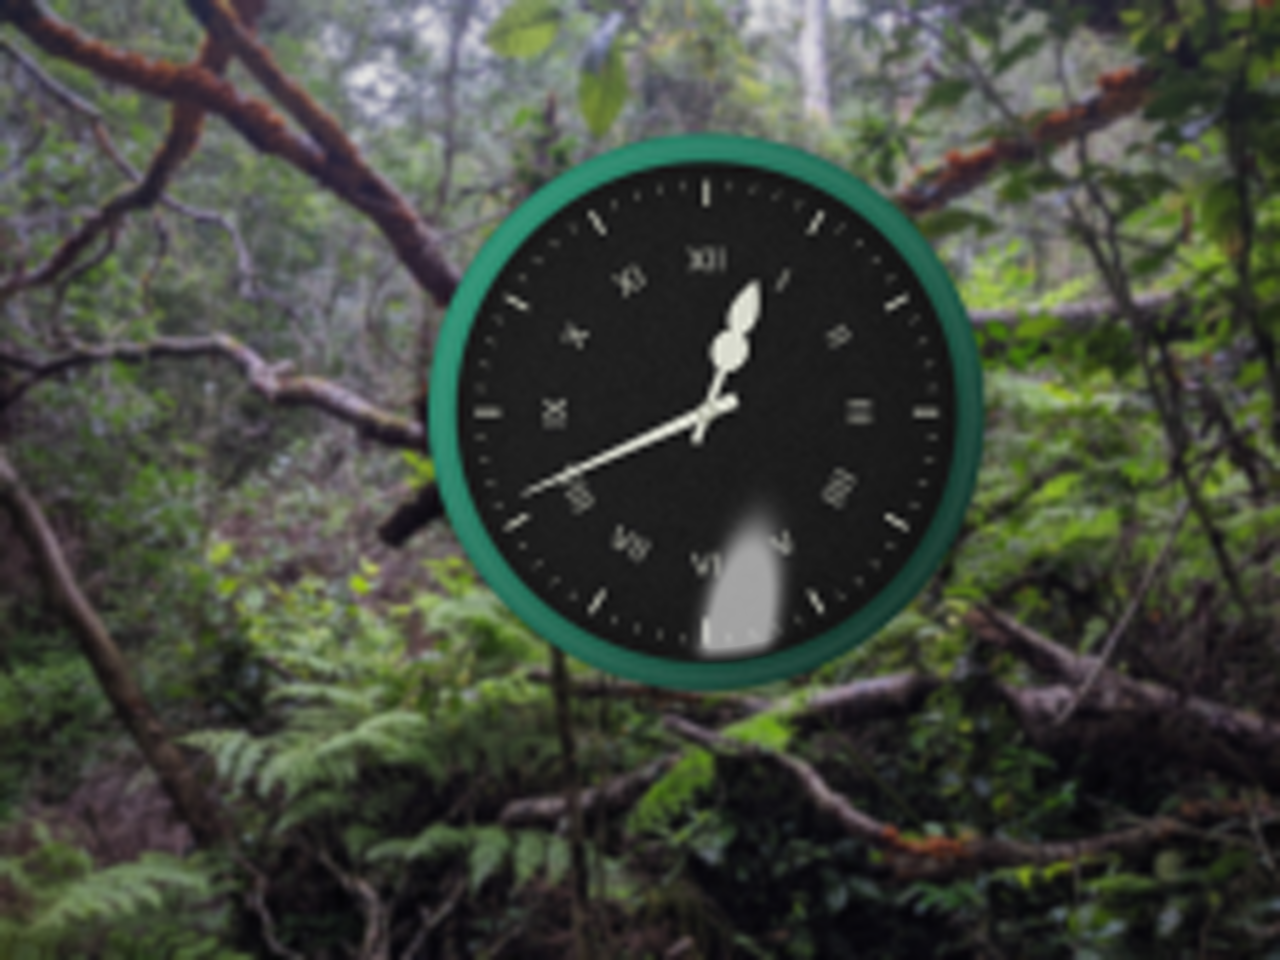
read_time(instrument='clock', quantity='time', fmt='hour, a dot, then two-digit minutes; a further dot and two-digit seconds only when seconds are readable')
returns 12.41
